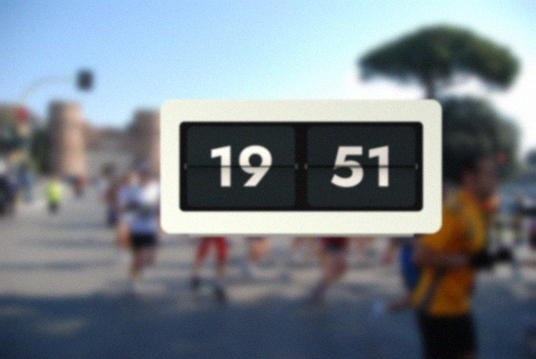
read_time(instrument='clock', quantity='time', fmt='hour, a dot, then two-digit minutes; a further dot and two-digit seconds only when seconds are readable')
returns 19.51
